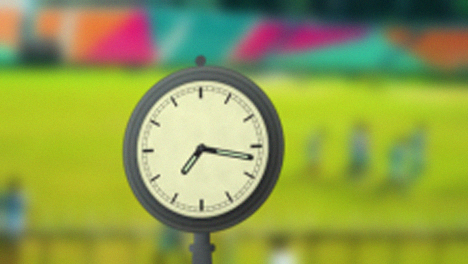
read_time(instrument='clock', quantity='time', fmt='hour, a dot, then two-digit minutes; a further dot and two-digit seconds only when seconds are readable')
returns 7.17
